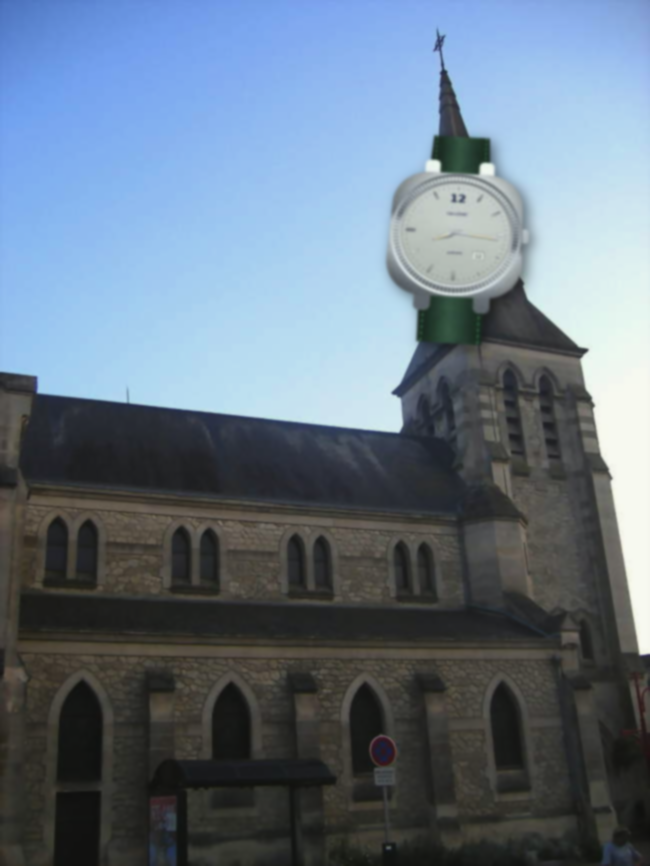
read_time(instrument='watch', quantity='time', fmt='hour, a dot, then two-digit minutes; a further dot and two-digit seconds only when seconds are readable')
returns 8.16
